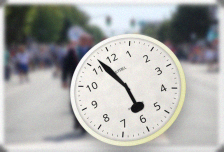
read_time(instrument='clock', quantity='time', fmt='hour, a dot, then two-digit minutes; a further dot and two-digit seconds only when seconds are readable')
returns 5.57
